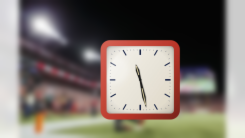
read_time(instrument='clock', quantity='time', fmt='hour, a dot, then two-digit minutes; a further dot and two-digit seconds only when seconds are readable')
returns 11.28
